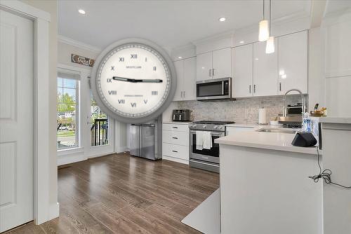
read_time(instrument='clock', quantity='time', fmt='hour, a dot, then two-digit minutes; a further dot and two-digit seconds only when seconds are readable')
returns 9.15
